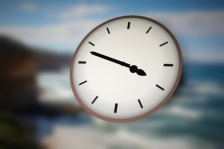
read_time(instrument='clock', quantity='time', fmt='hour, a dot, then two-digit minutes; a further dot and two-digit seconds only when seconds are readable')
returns 3.48
